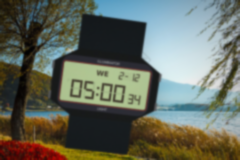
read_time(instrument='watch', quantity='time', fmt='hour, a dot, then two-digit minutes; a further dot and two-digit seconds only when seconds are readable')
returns 5.00
